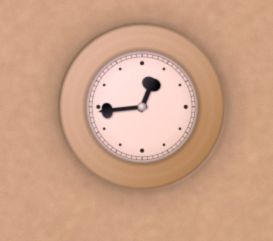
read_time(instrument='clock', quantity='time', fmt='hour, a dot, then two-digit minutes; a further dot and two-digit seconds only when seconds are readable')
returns 12.44
